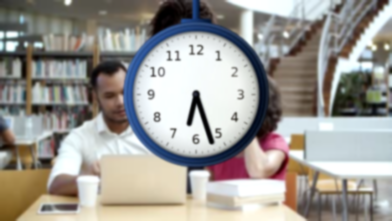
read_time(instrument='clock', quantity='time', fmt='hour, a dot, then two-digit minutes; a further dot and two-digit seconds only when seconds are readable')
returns 6.27
